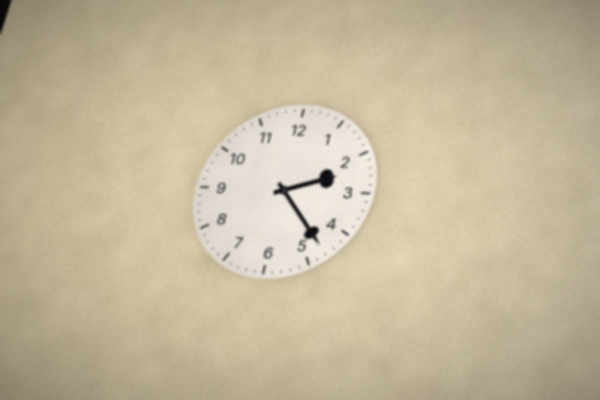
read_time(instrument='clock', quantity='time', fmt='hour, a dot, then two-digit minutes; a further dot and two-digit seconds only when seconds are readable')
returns 2.23
